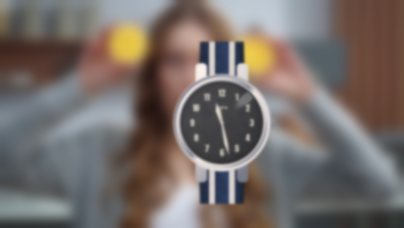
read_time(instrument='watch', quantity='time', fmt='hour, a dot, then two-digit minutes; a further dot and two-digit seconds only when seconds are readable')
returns 11.28
